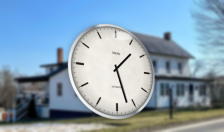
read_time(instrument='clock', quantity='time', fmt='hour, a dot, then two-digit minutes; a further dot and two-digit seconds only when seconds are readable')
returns 1.27
